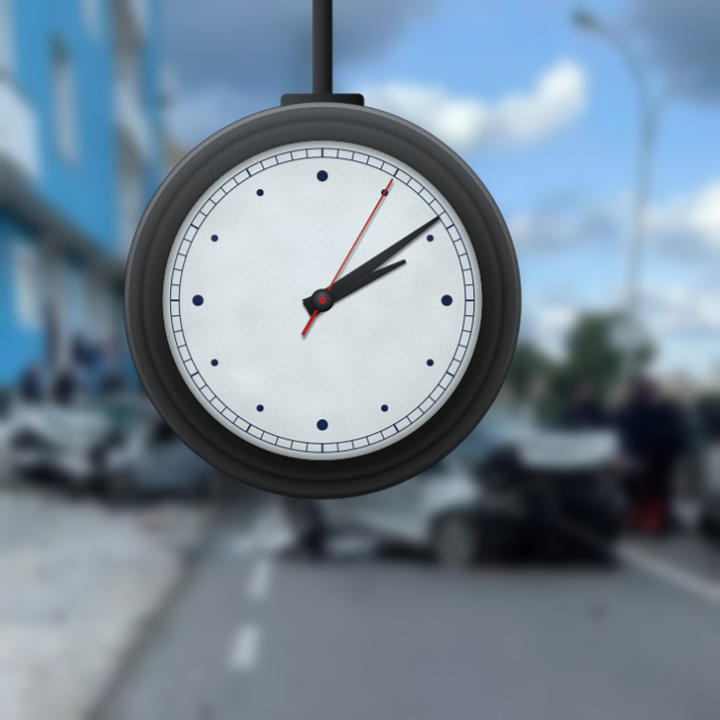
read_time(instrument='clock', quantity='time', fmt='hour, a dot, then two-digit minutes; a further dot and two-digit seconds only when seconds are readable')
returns 2.09.05
